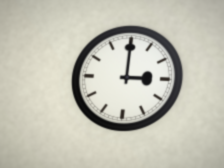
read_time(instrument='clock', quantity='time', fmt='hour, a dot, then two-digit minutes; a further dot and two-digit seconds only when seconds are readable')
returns 3.00
